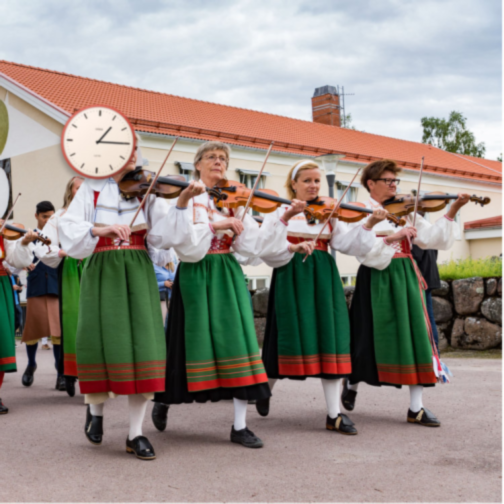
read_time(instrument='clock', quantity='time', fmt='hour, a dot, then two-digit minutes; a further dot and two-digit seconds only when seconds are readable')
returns 1.15
